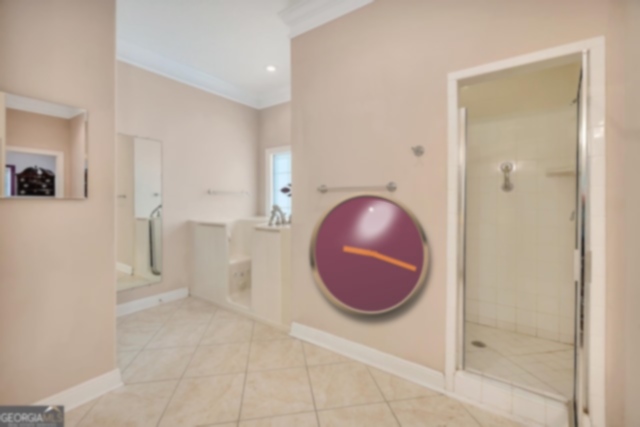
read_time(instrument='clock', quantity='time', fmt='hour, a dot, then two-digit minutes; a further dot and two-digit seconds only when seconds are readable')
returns 9.18
